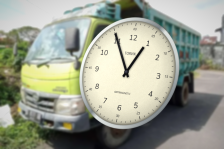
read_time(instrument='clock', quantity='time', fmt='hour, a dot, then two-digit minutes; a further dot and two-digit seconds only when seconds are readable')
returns 12.55
